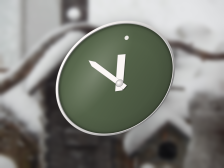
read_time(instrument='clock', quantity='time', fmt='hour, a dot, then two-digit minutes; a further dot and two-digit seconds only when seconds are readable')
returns 11.51
